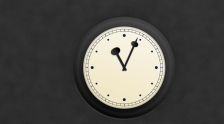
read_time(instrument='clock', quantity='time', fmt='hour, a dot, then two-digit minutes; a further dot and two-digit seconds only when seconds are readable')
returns 11.04
